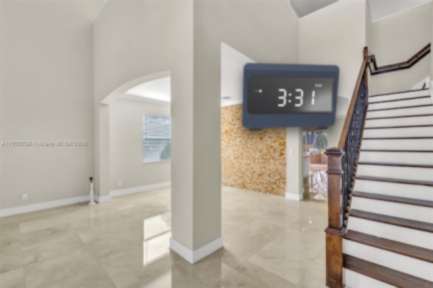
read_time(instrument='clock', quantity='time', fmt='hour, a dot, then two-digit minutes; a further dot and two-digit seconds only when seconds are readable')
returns 3.31
